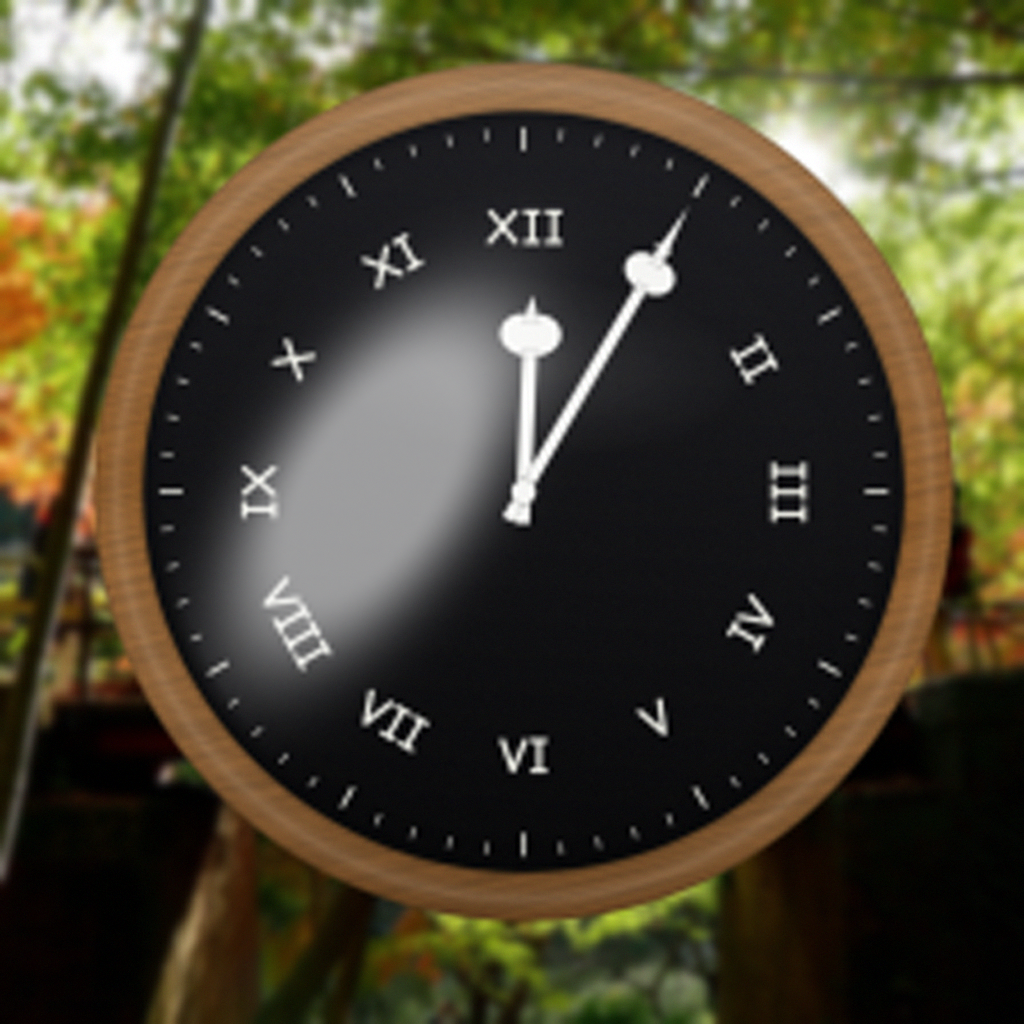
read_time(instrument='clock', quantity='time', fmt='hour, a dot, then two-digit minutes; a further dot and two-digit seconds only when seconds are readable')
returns 12.05
